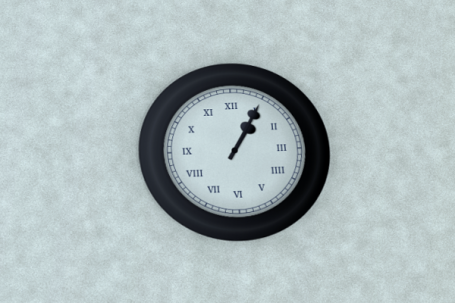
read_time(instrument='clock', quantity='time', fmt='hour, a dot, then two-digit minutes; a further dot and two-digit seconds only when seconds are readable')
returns 1.05
